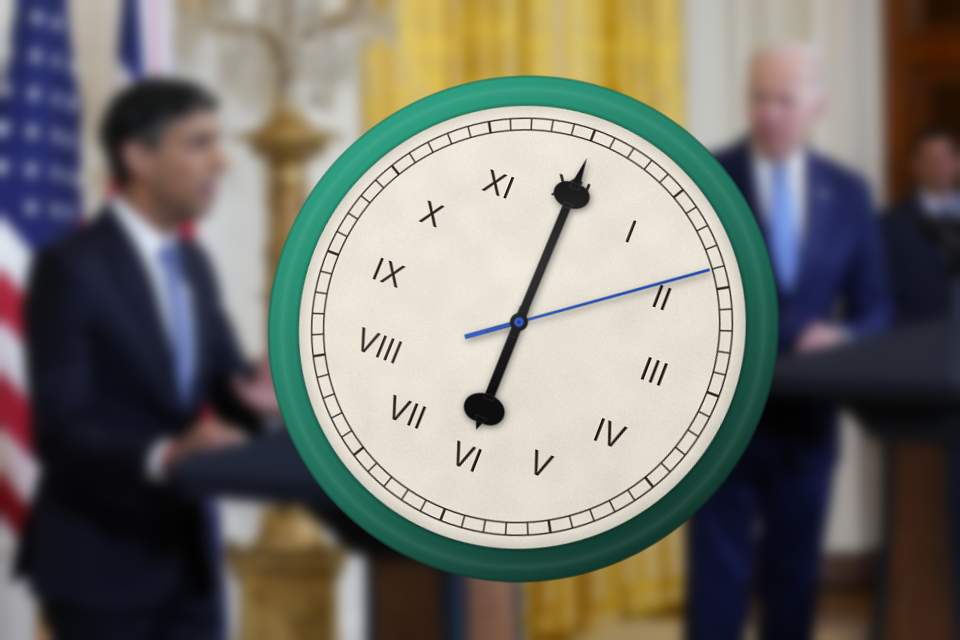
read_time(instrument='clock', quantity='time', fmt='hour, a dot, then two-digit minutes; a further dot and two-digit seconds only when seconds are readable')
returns 6.00.09
